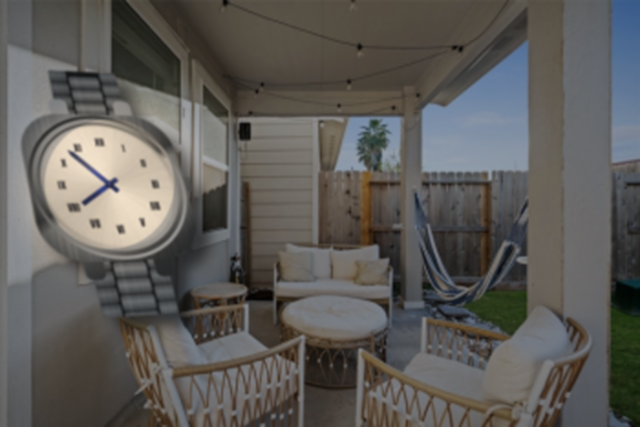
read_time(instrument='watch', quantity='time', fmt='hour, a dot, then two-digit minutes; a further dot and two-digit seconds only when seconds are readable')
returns 7.53
